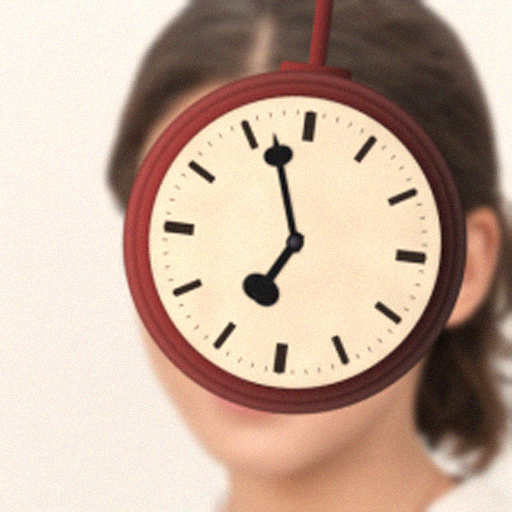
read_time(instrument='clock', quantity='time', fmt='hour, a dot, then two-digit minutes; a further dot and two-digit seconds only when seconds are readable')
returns 6.57
